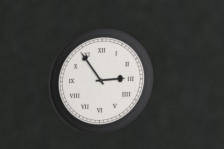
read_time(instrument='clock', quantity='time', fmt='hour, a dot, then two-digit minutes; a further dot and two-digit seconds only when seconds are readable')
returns 2.54
